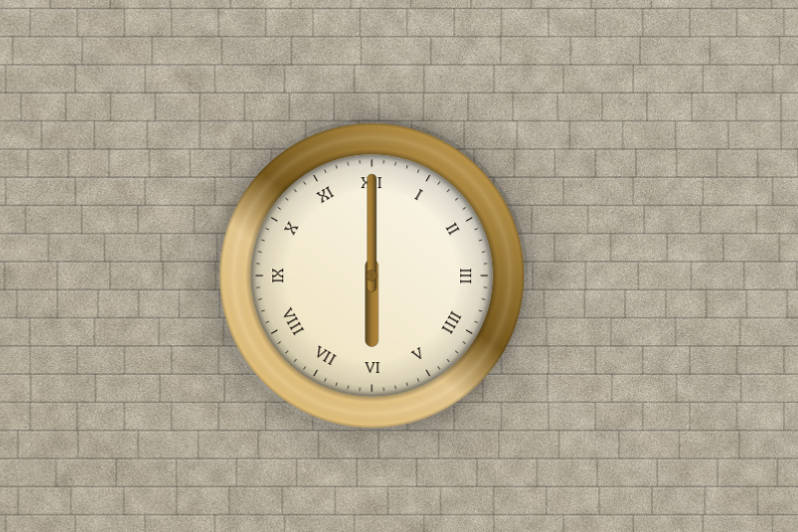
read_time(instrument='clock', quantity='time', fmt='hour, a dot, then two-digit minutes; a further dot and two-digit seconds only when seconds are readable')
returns 6.00
